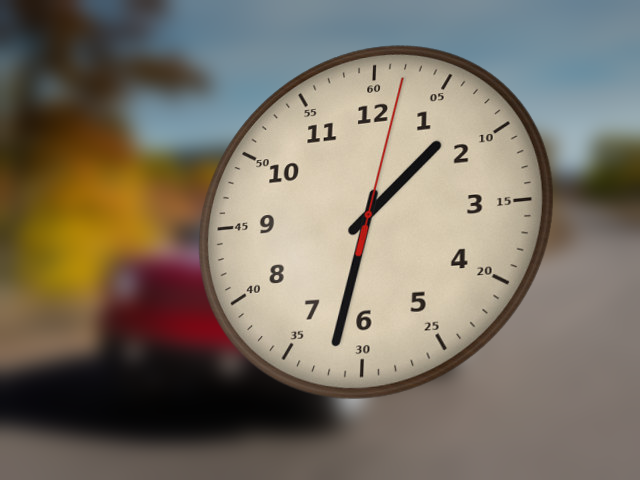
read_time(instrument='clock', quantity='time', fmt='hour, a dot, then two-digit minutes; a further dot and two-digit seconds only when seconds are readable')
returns 1.32.02
